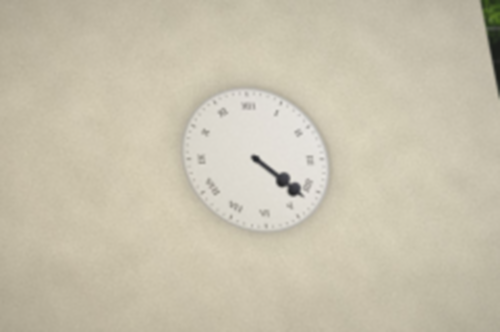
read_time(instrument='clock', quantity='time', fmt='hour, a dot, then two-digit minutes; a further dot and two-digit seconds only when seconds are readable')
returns 4.22
